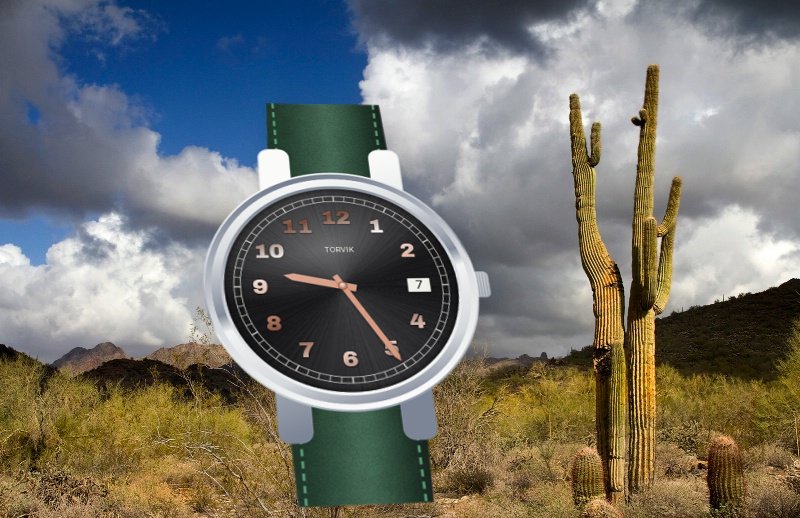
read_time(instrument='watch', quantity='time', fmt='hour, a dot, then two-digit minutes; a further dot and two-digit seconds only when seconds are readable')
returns 9.25
